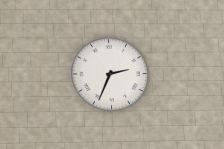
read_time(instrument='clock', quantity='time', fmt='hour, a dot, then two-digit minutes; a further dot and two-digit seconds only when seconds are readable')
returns 2.34
